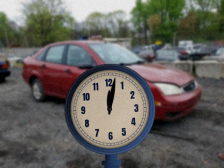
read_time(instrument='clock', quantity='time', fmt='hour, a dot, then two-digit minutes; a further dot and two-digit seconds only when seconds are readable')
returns 12.02
